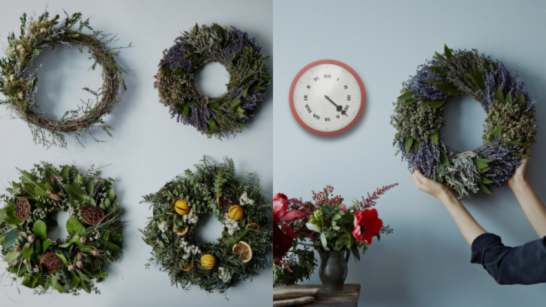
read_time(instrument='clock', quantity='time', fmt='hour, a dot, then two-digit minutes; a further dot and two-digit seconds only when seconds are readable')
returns 4.22
